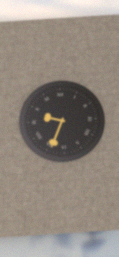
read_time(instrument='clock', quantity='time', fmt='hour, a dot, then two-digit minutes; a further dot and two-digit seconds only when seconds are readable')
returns 9.34
